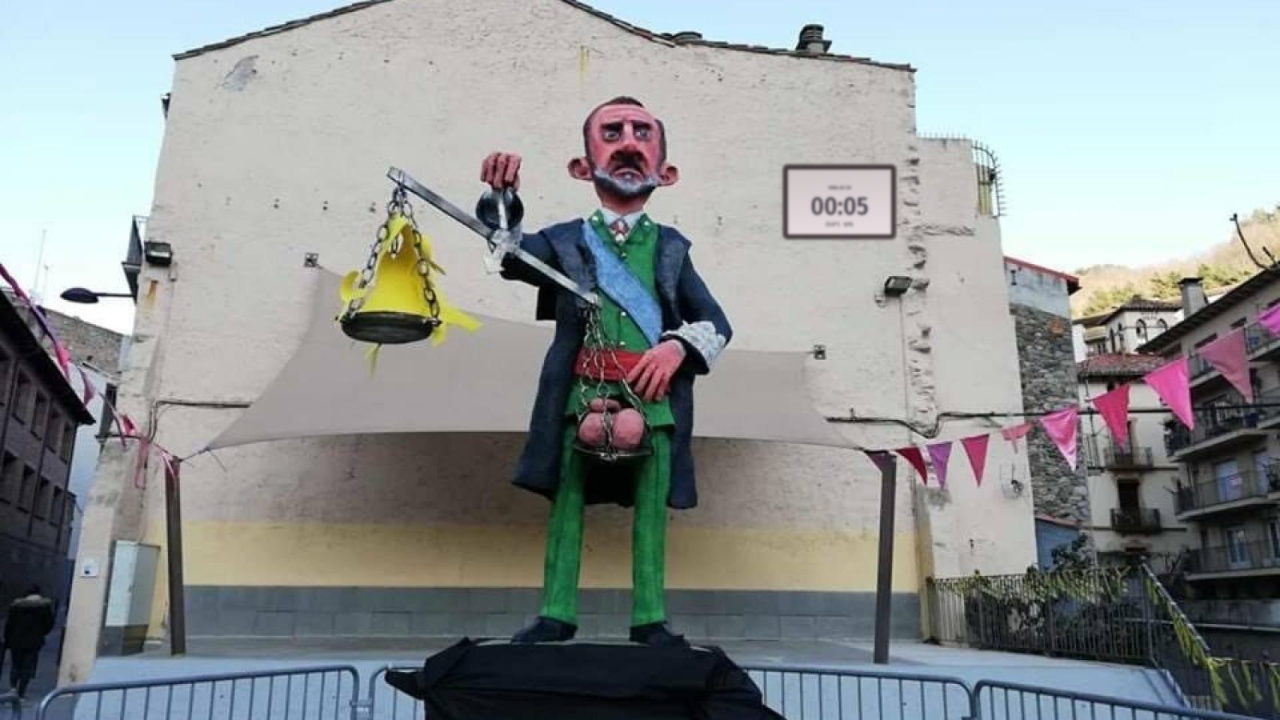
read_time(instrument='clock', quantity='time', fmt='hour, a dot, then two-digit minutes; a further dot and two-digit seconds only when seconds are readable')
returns 0.05
